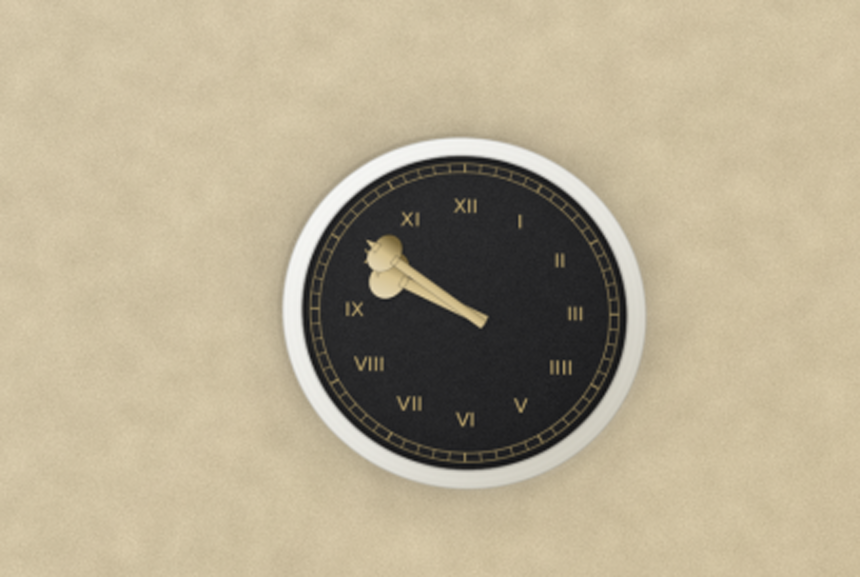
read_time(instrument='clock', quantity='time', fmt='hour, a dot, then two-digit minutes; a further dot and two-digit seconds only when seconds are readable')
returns 9.51
